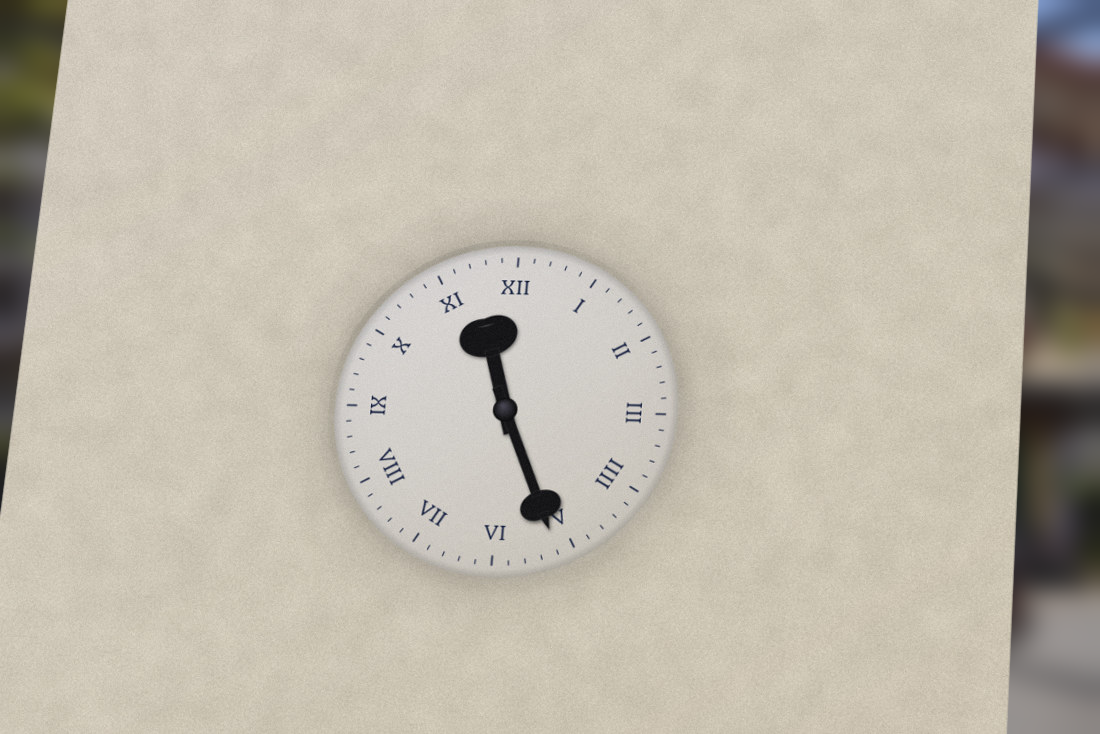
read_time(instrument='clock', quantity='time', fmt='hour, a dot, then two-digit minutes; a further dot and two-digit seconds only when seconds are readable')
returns 11.26
